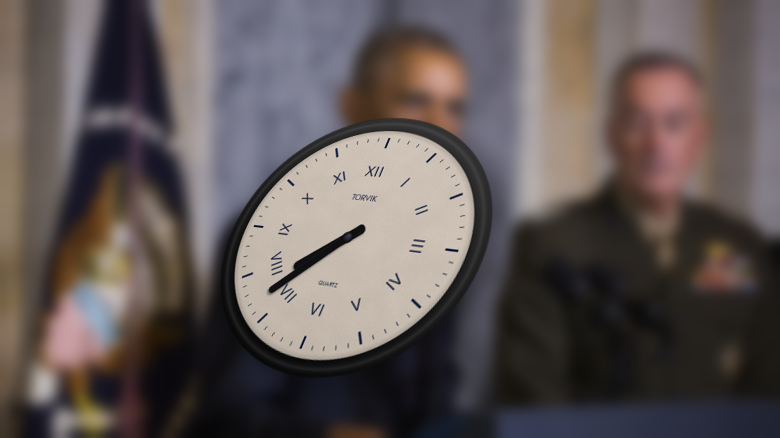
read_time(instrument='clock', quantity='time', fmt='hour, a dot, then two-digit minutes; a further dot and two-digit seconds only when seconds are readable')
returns 7.37
